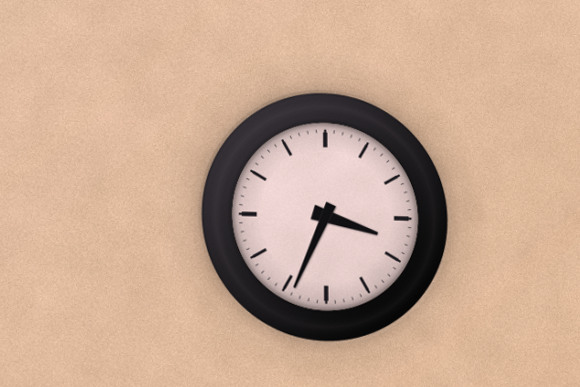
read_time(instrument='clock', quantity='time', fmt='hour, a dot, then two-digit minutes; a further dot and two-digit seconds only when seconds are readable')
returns 3.34
